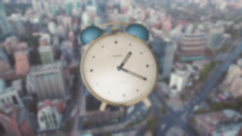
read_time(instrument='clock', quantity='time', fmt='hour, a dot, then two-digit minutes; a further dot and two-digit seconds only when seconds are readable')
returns 1.20
